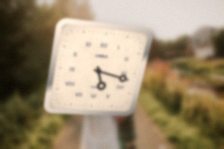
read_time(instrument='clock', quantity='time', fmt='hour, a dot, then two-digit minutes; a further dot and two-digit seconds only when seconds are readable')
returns 5.17
